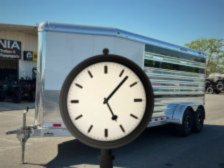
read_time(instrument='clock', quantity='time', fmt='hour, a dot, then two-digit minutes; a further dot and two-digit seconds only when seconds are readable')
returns 5.07
